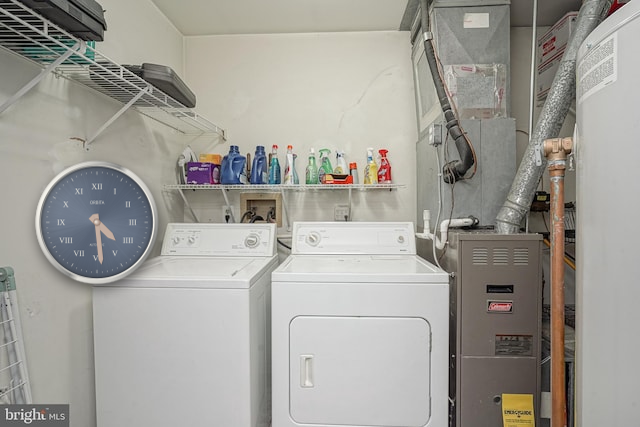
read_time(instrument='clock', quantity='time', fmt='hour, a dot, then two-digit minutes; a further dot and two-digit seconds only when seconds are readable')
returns 4.29
